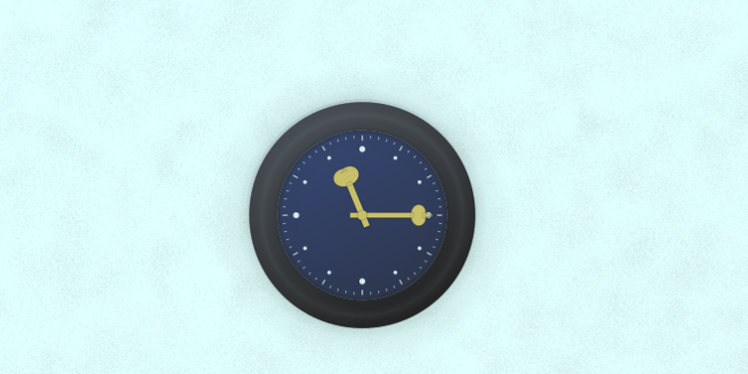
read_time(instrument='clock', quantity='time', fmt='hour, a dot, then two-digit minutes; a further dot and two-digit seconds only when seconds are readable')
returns 11.15
